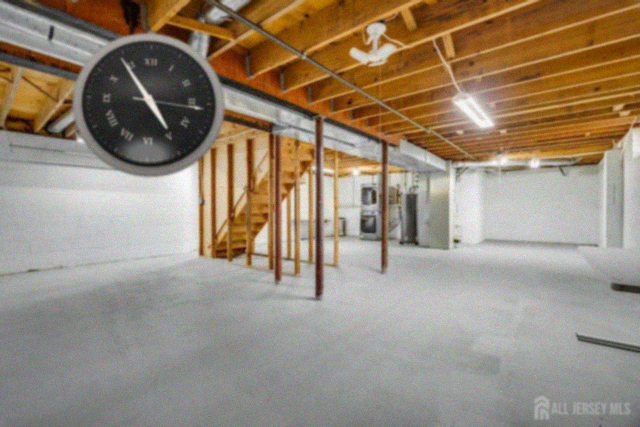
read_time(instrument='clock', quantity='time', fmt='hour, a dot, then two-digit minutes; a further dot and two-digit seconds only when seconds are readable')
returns 4.54.16
